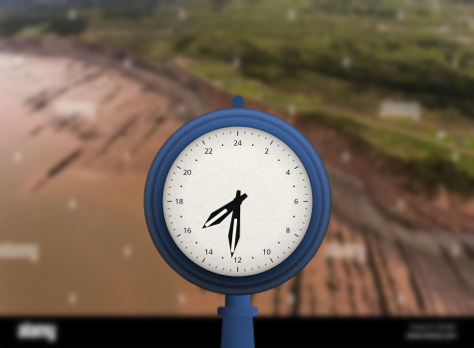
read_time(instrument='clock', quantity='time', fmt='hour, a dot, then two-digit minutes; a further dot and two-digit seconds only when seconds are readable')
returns 15.31
